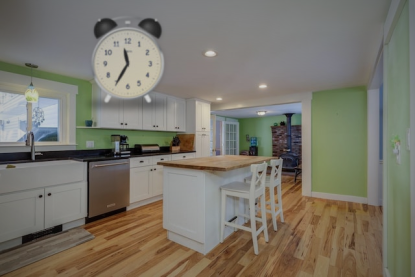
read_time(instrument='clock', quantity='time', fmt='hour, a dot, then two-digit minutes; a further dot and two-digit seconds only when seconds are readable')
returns 11.35
